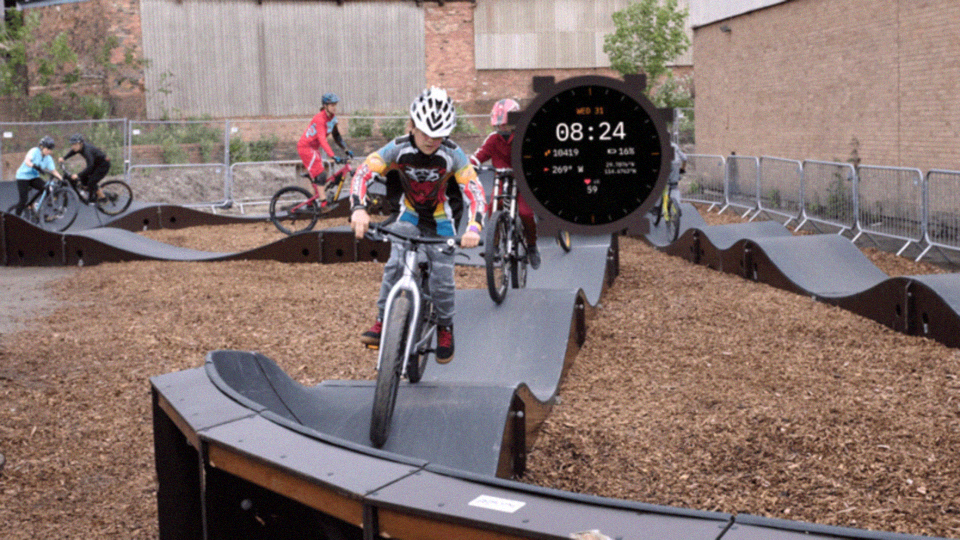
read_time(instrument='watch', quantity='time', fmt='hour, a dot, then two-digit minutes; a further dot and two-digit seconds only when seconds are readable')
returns 8.24
